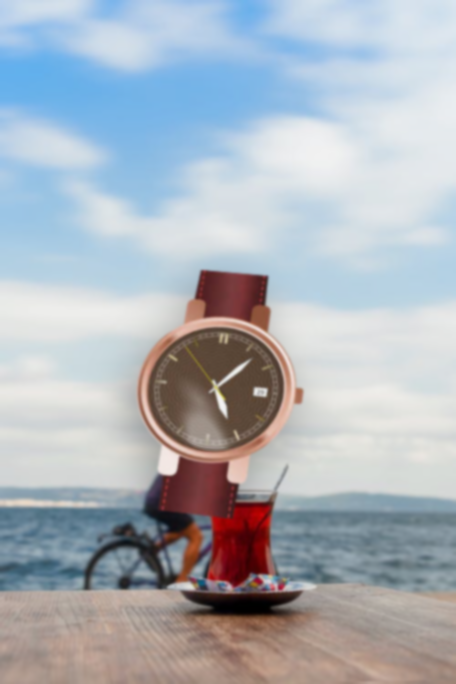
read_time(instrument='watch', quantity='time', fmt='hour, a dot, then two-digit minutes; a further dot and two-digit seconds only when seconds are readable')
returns 5.06.53
